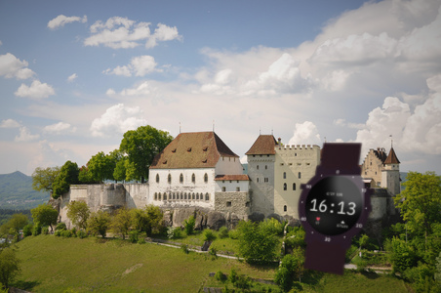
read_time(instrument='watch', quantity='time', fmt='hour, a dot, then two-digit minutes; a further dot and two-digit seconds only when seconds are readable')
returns 16.13
